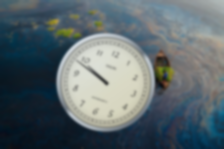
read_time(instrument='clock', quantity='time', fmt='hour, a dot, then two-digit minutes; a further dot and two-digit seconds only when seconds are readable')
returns 9.48
